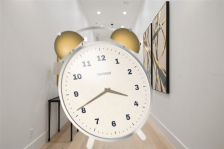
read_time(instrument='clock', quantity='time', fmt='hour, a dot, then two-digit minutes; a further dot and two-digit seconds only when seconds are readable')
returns 3.41
